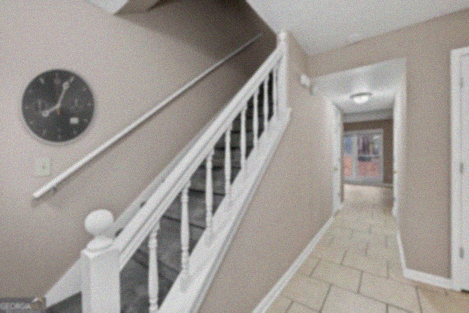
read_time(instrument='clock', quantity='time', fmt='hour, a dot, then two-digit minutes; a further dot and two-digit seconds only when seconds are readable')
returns 8.04
